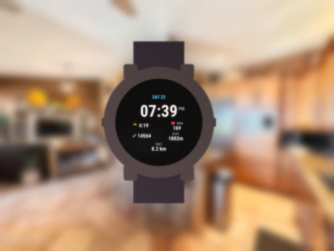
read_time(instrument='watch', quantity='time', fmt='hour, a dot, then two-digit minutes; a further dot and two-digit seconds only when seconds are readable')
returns 7.39
